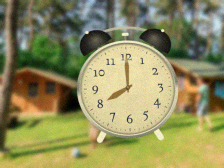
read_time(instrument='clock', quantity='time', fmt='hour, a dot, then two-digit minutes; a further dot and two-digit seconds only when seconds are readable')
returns 8.00
